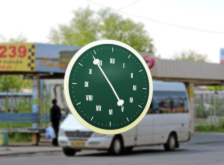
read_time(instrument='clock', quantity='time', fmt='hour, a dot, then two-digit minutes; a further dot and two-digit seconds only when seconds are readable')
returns 4.54
